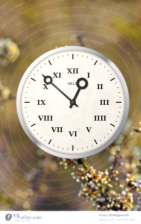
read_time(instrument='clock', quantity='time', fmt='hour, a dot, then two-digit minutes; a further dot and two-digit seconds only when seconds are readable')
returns 12.52
